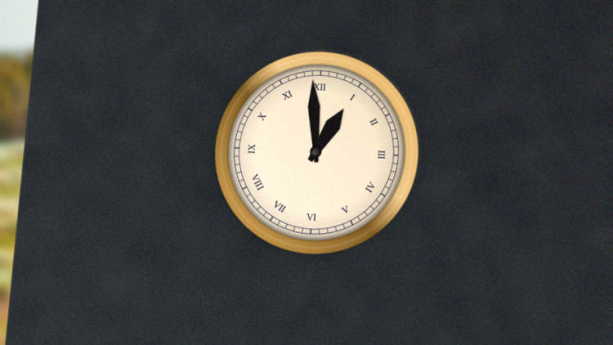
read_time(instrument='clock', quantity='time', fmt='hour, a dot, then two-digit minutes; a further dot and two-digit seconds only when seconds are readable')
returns 12.59
